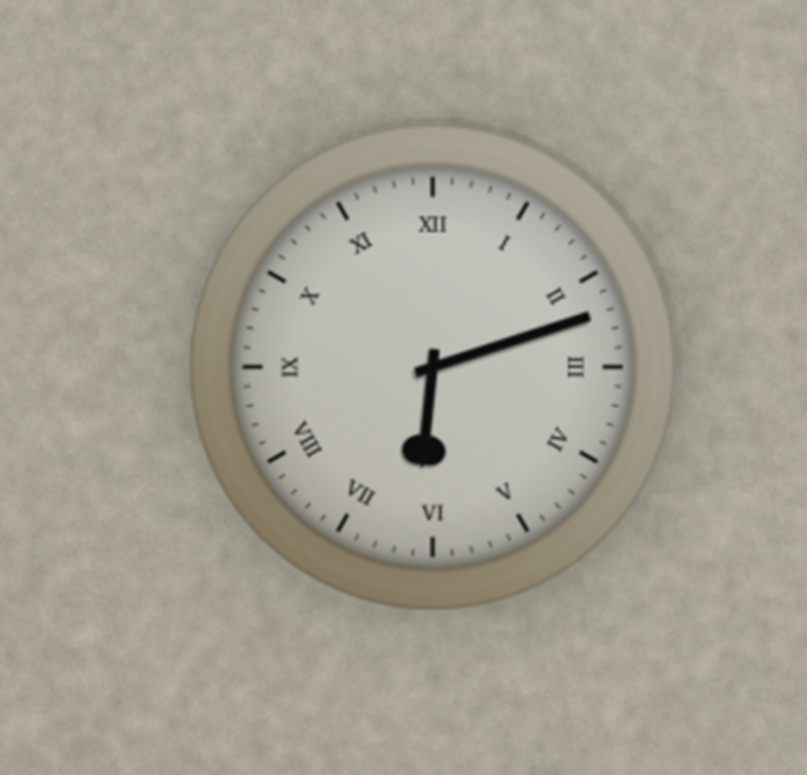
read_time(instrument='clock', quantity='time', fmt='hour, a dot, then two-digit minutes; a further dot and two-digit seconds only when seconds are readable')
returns 6.12
